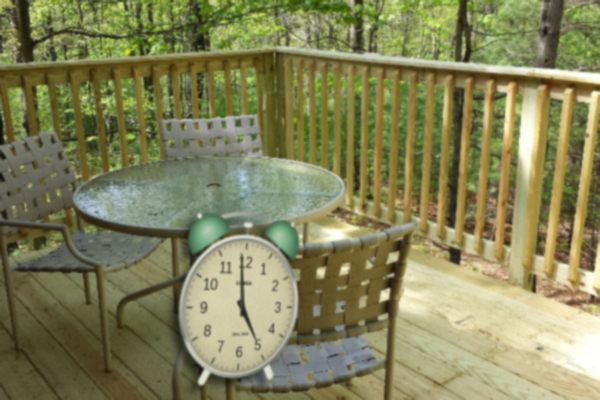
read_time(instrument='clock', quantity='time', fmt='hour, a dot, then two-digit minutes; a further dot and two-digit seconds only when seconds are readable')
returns 4.59
